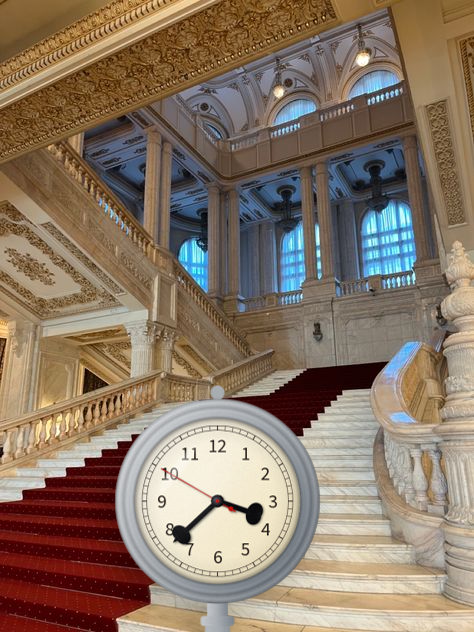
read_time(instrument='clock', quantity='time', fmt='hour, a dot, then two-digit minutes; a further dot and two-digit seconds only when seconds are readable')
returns 3.37.50
